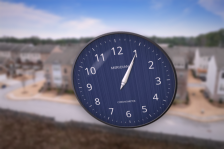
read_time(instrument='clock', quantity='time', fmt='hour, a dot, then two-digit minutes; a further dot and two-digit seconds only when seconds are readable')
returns 1.05
